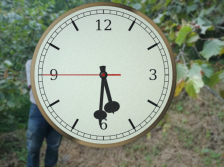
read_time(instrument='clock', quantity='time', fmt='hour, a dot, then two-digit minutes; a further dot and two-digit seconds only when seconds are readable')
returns 5.30.45
